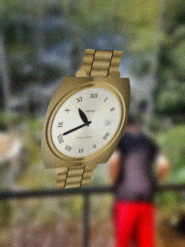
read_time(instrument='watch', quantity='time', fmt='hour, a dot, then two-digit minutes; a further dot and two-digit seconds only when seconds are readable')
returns 10.41
